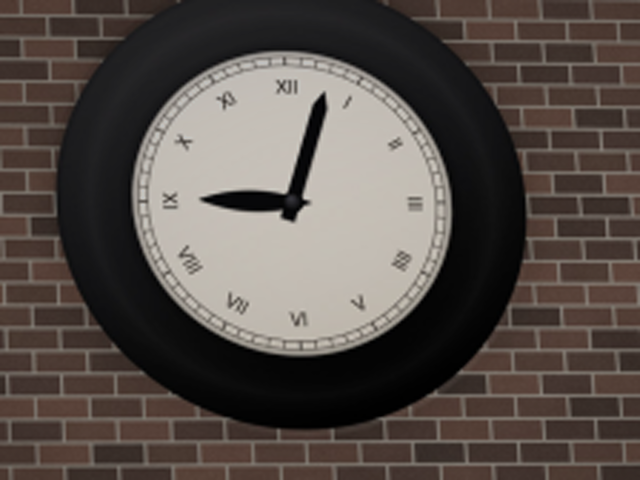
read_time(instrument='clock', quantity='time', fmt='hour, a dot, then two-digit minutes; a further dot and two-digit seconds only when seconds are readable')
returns 9.03
